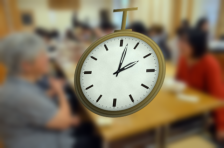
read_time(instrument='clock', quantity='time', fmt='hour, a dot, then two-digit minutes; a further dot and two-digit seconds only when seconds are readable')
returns 2.02
